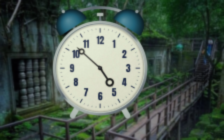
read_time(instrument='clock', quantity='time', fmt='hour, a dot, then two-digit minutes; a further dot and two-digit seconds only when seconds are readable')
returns 4.52
